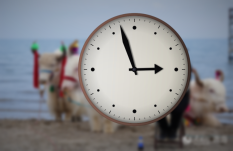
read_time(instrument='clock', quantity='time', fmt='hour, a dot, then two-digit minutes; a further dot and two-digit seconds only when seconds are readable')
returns 2.57
